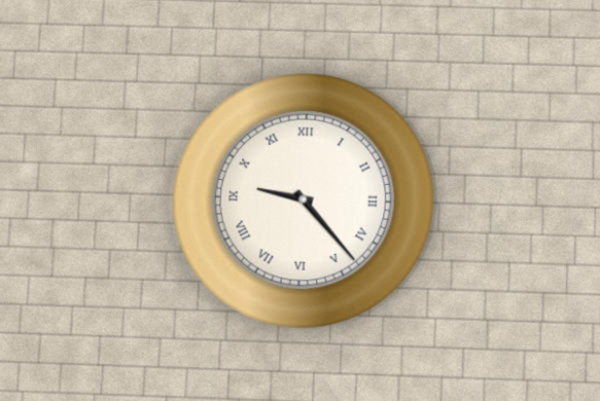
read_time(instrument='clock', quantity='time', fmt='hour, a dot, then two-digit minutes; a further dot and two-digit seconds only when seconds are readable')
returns 9.23
